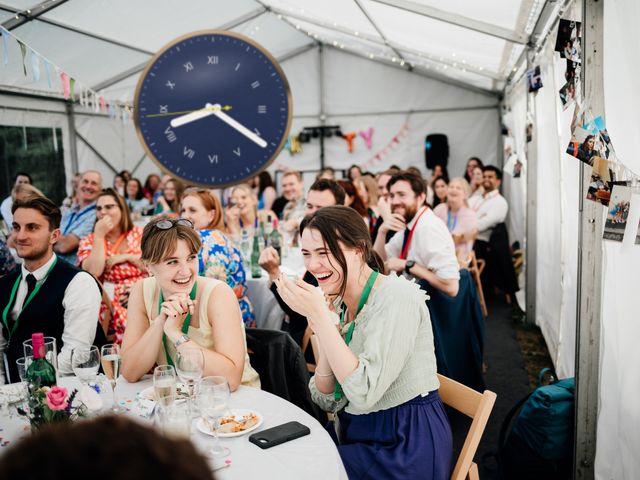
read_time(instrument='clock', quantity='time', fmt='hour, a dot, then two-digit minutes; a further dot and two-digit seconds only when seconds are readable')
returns 8.20.44
